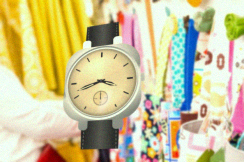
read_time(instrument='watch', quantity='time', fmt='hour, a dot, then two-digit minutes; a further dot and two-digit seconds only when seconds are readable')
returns 3.42
